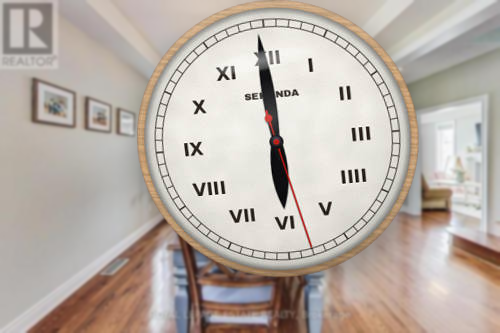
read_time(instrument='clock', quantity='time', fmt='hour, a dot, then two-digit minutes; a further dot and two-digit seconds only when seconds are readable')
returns 5.59.28
